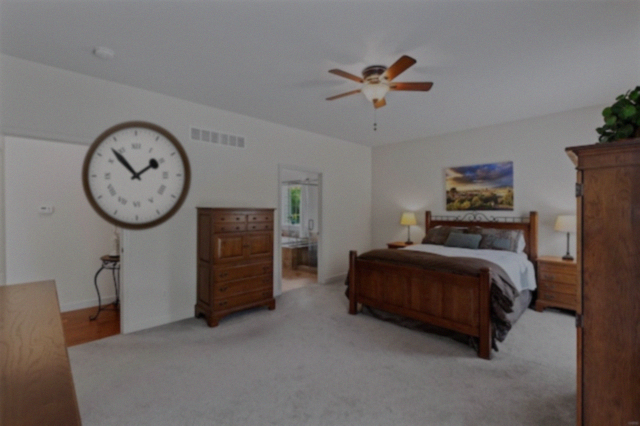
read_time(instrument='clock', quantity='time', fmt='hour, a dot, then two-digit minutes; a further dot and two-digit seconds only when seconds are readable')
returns 1.53
